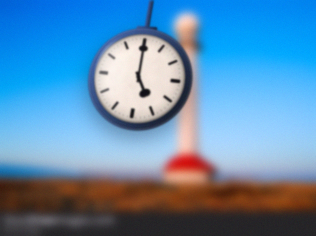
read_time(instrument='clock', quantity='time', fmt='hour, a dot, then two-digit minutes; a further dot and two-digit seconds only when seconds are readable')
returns 5.00
